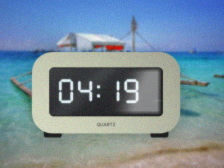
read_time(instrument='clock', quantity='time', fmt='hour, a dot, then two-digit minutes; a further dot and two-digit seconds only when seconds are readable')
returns 4.19
